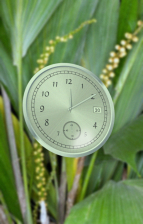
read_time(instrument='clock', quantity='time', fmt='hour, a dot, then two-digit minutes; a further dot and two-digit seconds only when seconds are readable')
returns 12.10
